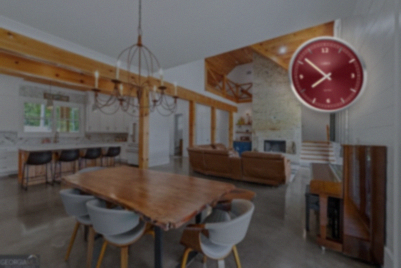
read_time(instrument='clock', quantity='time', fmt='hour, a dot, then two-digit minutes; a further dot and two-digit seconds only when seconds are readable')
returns 7.52
